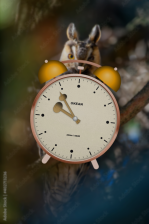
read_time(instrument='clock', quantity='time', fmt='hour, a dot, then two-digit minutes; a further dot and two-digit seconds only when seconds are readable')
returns 9.54
